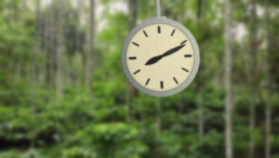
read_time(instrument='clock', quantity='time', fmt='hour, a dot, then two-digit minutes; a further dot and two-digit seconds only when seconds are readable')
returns 8.11
